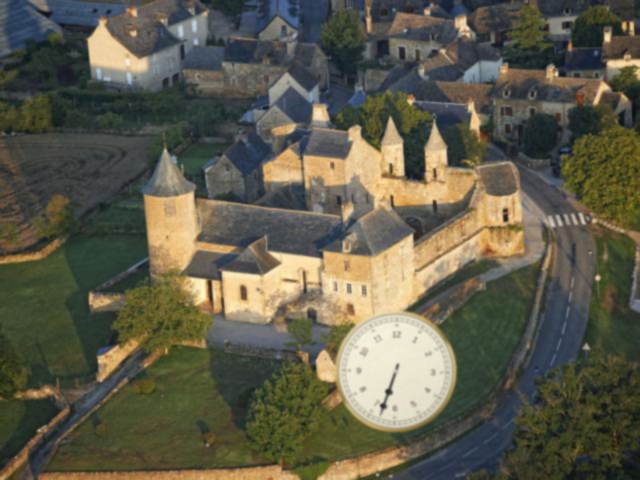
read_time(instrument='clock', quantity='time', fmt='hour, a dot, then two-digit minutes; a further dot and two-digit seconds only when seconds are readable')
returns 6.33
